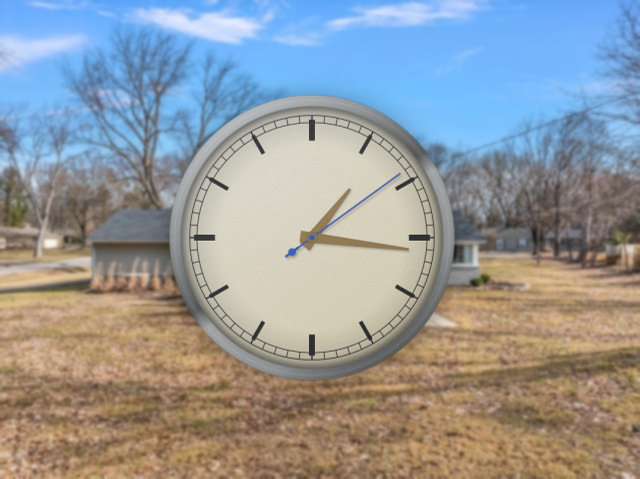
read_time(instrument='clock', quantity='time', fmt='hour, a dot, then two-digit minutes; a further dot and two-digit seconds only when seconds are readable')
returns 1.16.09
